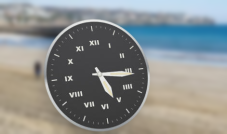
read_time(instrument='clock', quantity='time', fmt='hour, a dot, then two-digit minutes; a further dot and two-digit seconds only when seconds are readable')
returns 5.16
